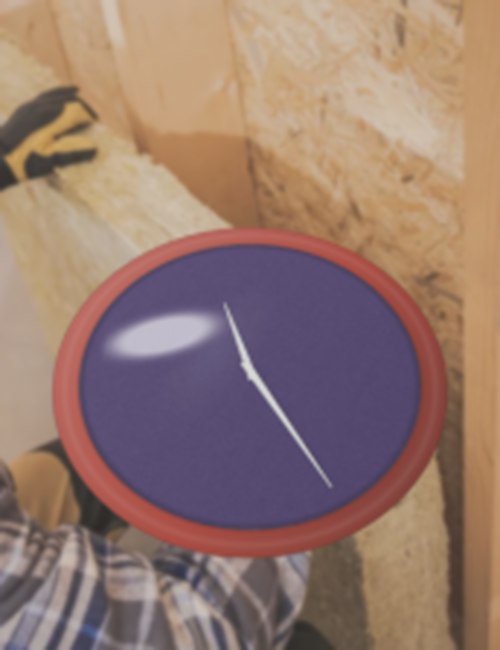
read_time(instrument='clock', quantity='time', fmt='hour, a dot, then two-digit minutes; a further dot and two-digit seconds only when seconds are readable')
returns 11.25
